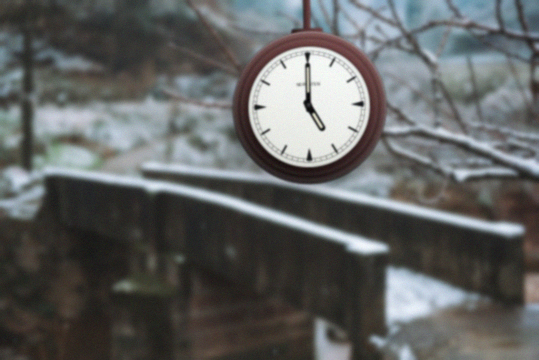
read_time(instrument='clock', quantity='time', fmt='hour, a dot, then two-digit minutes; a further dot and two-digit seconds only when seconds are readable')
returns 5.00
